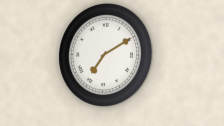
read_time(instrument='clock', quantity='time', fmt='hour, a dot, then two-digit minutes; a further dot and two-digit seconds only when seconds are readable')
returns 7.10
